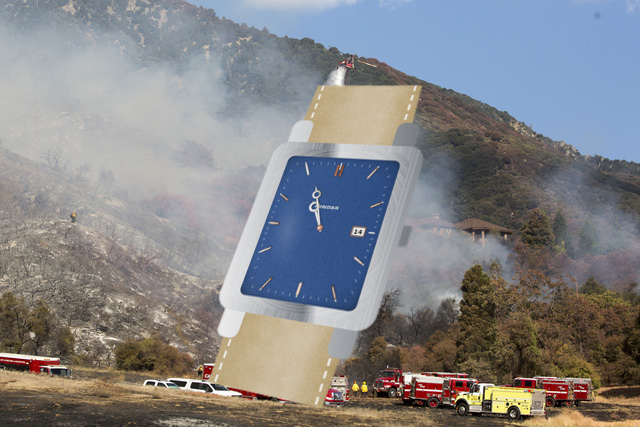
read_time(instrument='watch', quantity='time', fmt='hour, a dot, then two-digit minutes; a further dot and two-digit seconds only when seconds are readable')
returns 10.56
